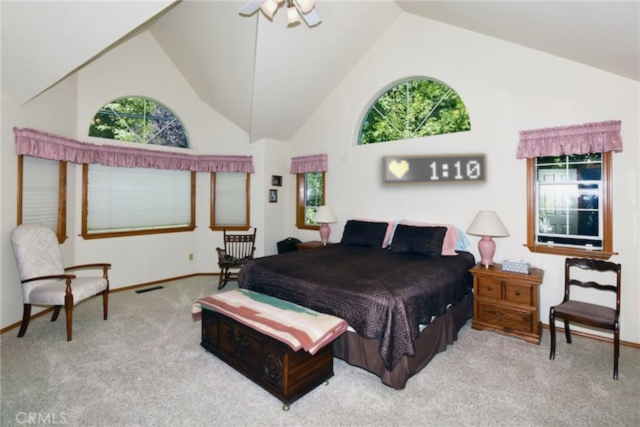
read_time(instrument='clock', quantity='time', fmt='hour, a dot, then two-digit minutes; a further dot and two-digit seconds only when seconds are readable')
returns 1.10
